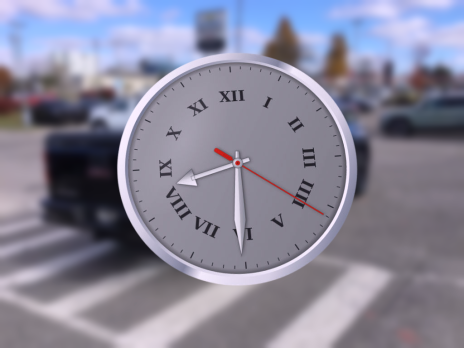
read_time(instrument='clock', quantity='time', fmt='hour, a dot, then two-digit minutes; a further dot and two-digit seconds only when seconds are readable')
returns 8.30.21
